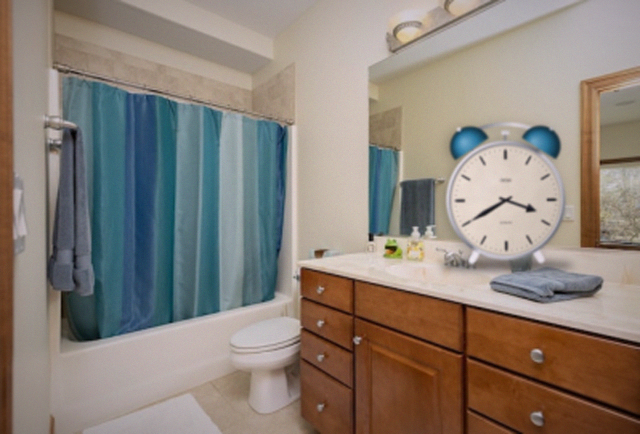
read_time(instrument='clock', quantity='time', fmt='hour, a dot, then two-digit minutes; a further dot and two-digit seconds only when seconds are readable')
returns 3.40
